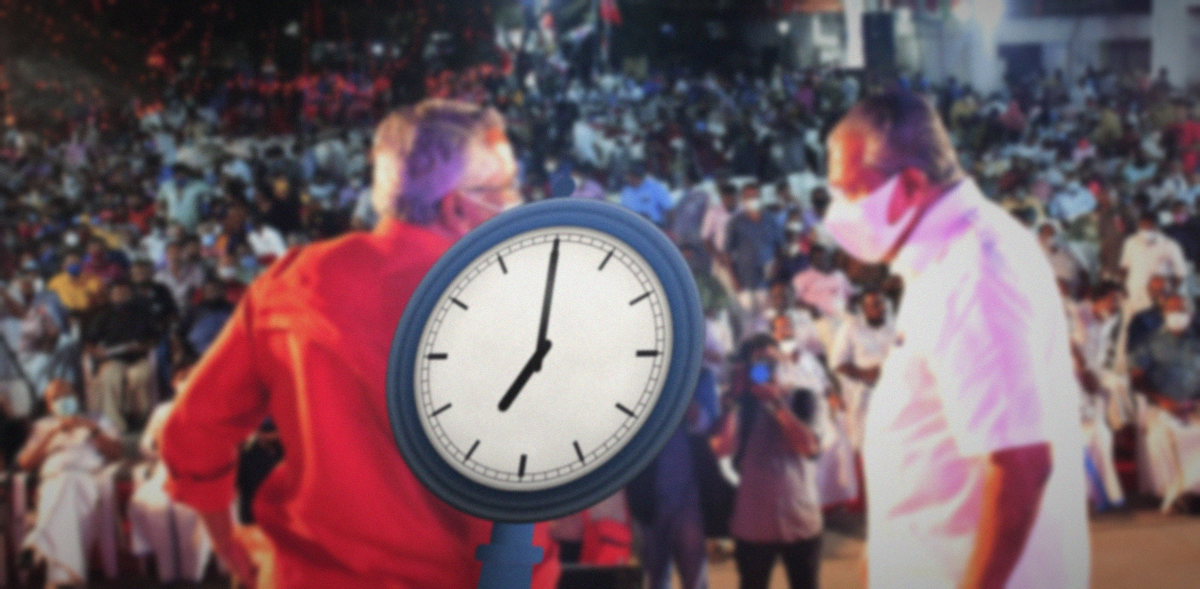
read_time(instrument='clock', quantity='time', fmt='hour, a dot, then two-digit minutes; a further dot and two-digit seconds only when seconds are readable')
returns 7.00
